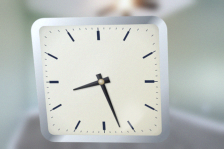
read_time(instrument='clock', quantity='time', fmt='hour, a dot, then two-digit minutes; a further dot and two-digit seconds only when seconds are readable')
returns 8.27
